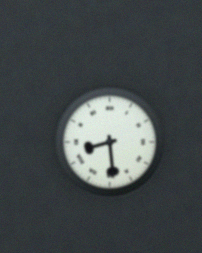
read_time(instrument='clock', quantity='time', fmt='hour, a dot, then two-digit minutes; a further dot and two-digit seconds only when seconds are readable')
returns 8.29
